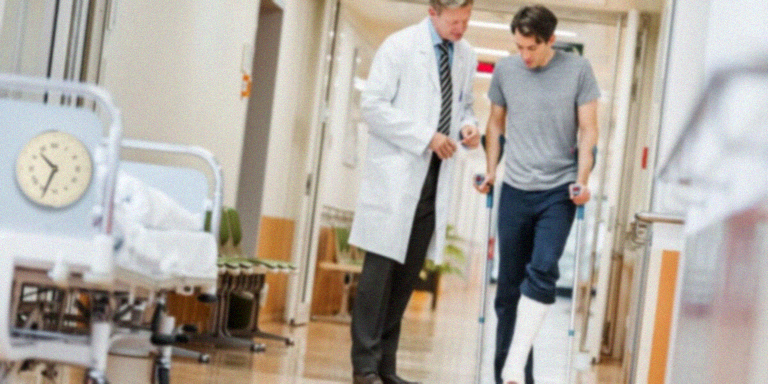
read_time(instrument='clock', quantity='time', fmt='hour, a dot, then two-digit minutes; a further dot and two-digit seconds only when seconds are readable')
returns 10.34
